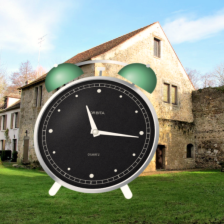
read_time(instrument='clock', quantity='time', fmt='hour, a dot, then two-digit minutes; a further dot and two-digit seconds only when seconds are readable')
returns 11.16
